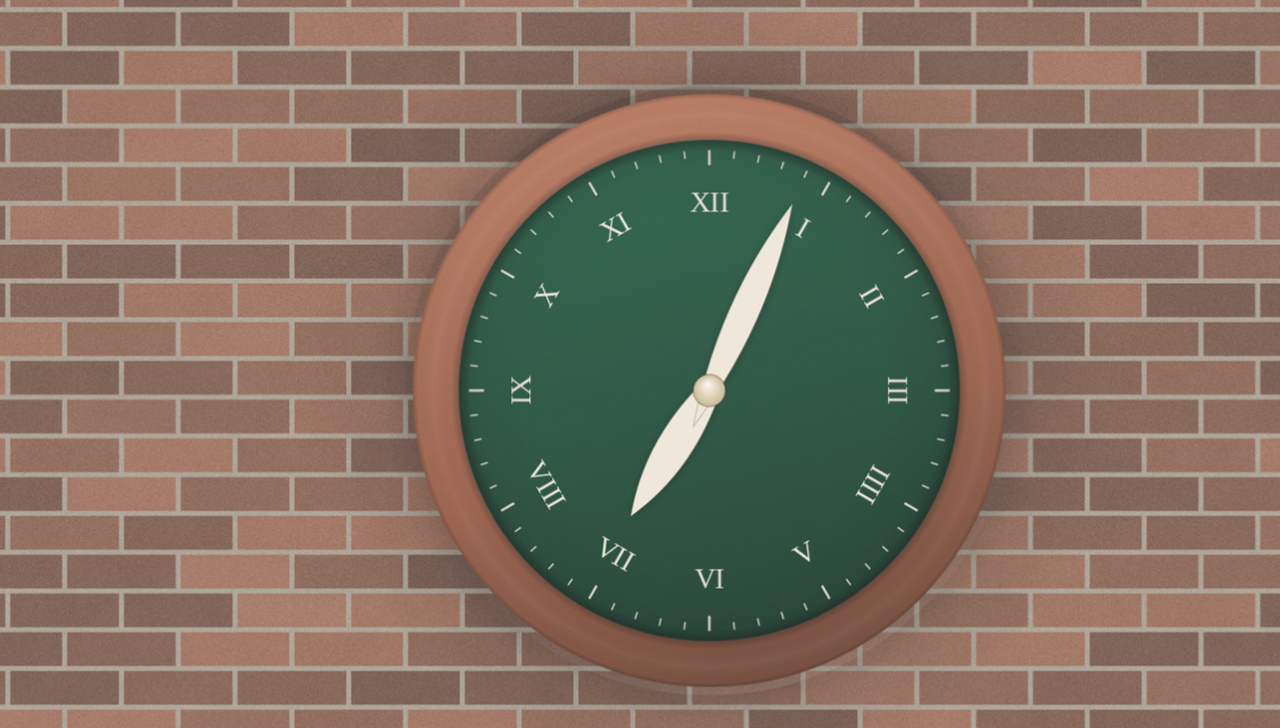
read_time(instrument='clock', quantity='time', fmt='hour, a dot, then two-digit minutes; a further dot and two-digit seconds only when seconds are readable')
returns 7.04
